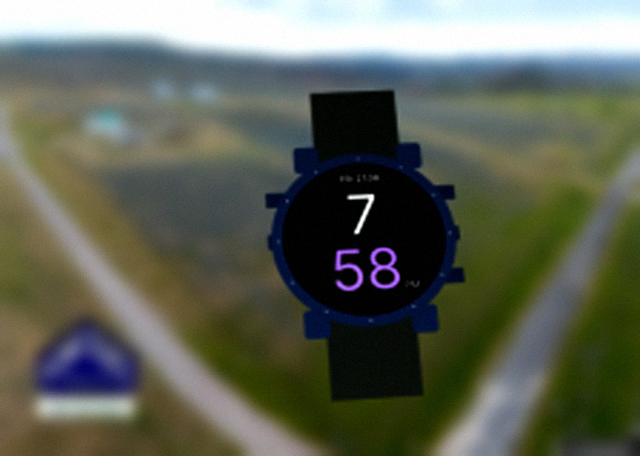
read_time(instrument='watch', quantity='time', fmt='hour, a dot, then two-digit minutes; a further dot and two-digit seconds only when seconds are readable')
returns 7.58
